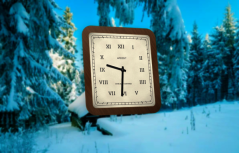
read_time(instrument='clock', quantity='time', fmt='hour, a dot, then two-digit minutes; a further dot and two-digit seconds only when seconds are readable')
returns 9.31
